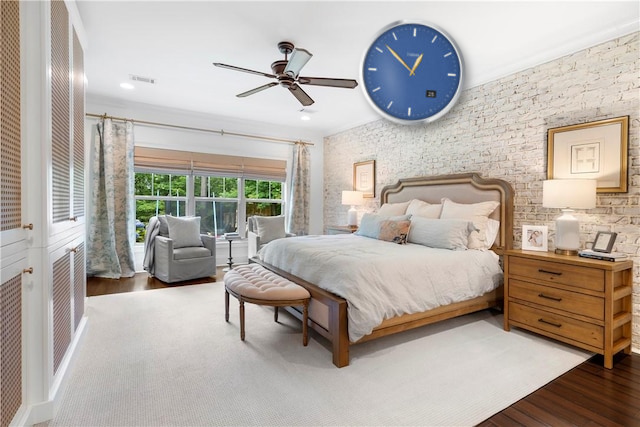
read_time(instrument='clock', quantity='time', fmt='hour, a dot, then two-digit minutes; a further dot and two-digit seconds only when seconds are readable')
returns 12.52
